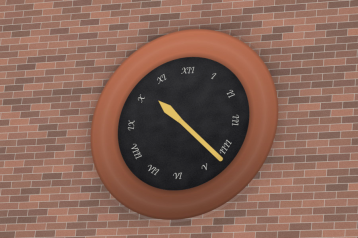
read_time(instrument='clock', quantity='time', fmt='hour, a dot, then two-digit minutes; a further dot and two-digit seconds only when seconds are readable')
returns 10.22
